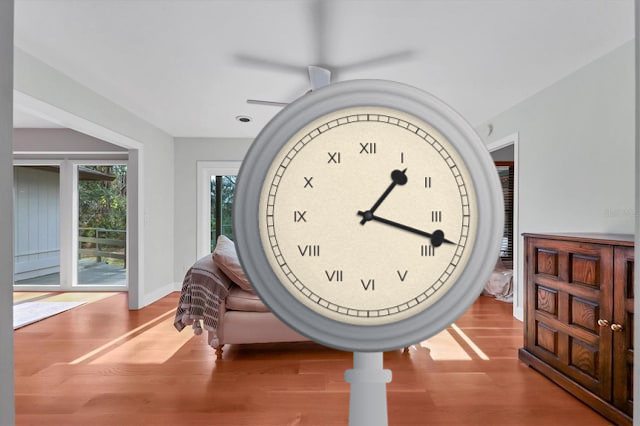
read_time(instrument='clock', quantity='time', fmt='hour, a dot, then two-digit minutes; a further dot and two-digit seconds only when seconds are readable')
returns 1.18
